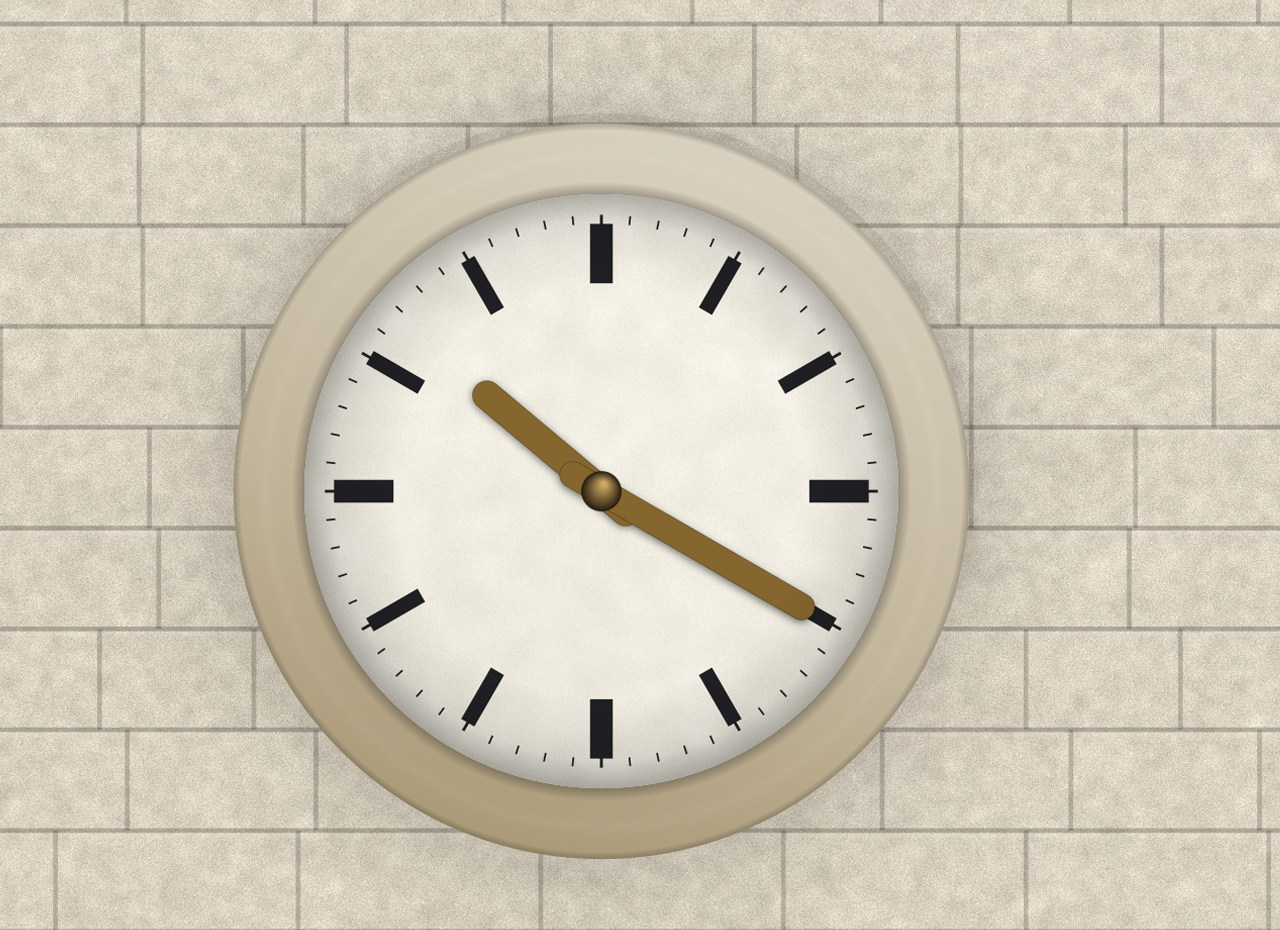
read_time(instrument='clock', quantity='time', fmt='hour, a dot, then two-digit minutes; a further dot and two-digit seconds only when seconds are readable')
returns 10.20
